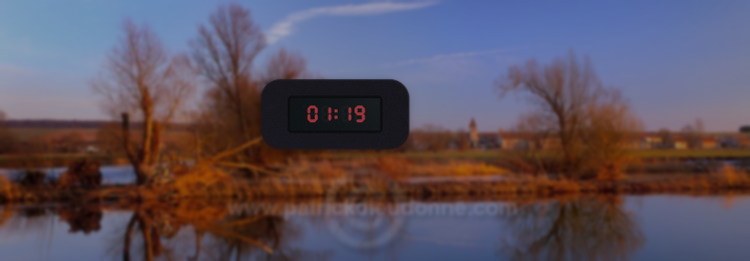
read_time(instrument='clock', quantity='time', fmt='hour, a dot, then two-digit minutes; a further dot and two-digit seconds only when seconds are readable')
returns 1.19
